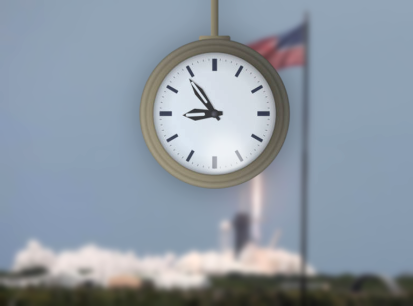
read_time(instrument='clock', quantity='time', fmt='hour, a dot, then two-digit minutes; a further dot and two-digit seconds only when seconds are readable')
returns 8.54
